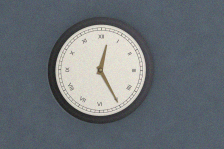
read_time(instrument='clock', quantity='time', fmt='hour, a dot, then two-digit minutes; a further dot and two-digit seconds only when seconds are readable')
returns 12.25
